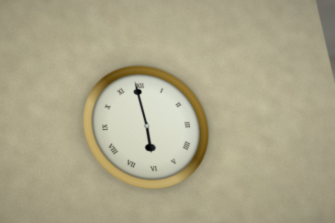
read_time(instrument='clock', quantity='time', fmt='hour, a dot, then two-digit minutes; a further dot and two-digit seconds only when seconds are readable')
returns 5.59
